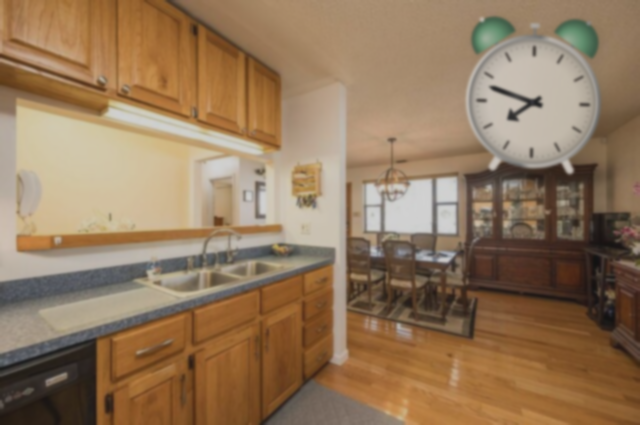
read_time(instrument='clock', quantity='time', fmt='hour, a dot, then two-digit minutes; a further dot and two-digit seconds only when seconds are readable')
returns 7.48
